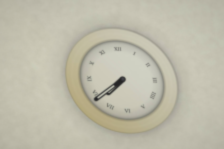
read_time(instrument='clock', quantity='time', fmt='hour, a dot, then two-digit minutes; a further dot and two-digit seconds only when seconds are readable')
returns 7.39
